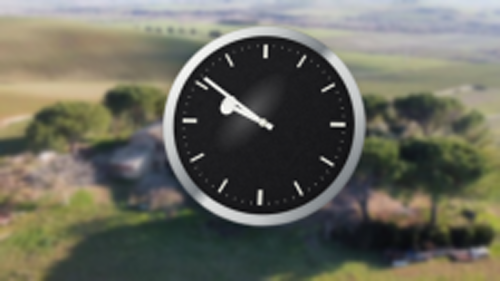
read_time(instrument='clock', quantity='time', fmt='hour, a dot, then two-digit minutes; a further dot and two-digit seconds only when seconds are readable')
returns 9.51
